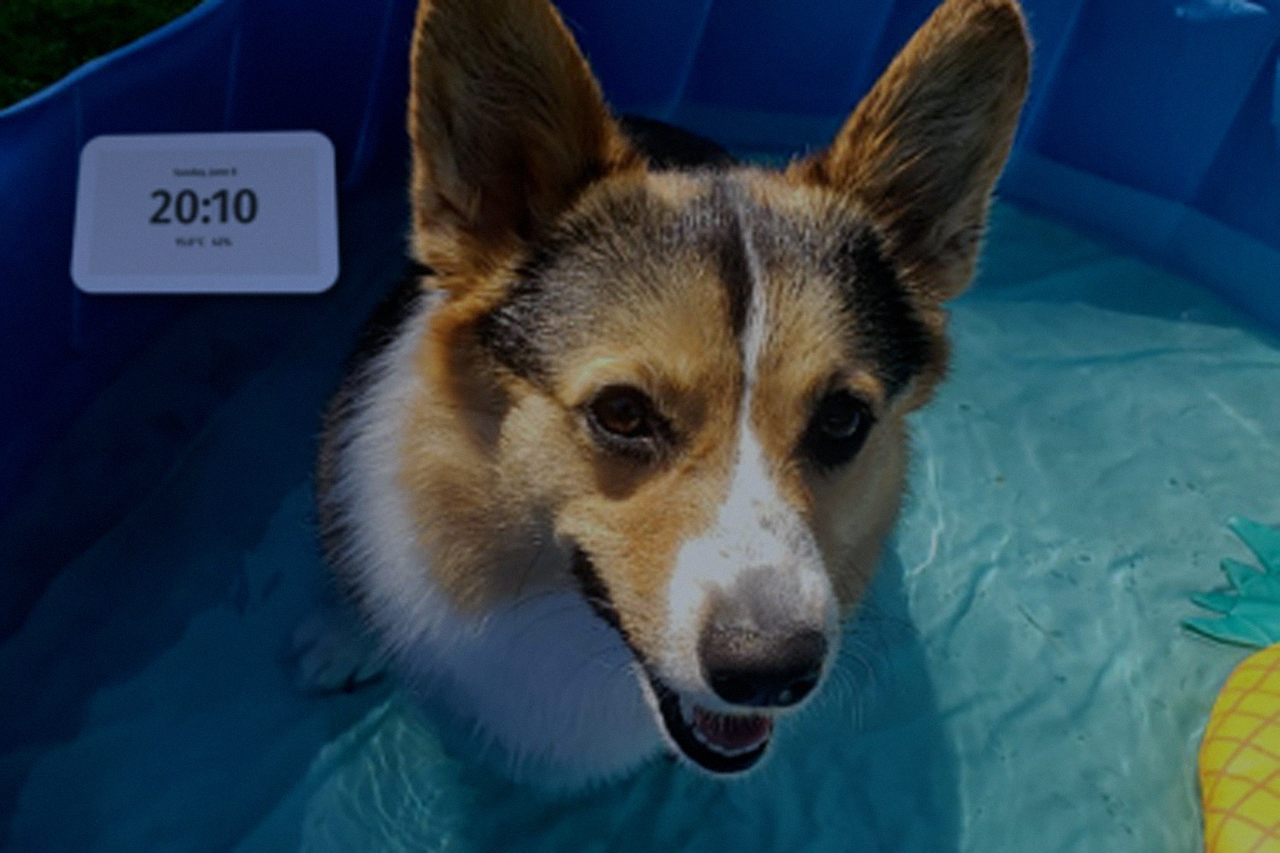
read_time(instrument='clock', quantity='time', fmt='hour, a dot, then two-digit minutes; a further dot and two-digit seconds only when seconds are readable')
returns 20.10
